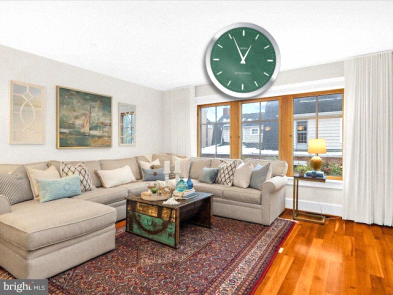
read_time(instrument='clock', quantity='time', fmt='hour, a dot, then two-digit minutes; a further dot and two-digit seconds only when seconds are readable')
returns 12.56
